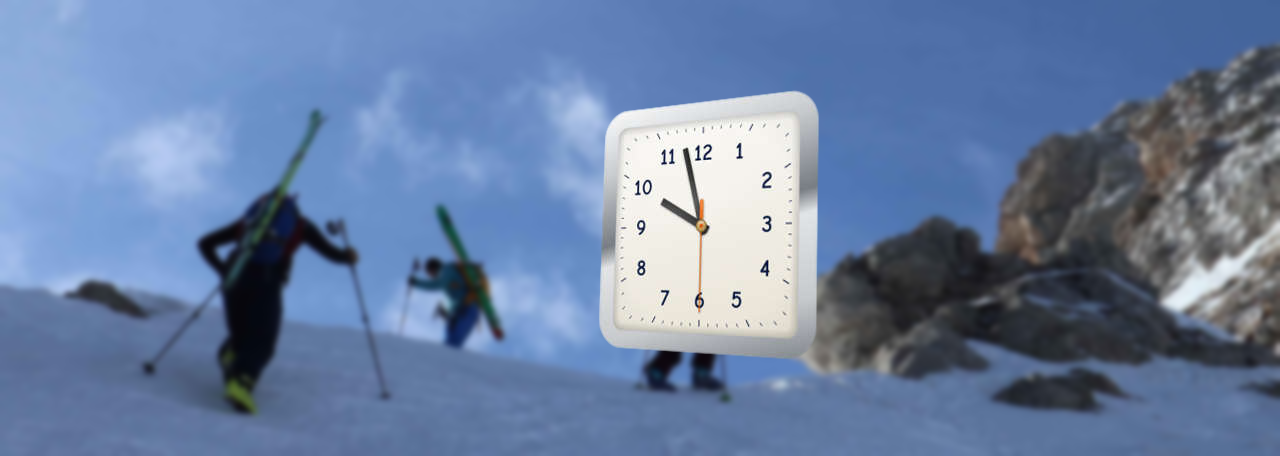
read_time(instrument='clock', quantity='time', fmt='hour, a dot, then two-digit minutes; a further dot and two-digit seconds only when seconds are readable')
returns 9.57.30
